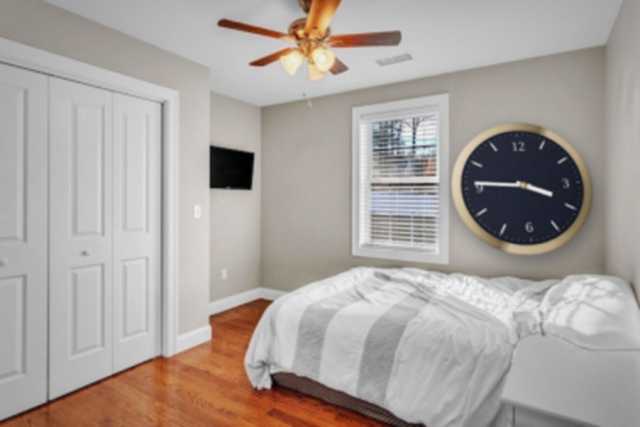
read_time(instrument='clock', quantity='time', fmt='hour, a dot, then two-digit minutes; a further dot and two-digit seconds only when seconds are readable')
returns 3.46
